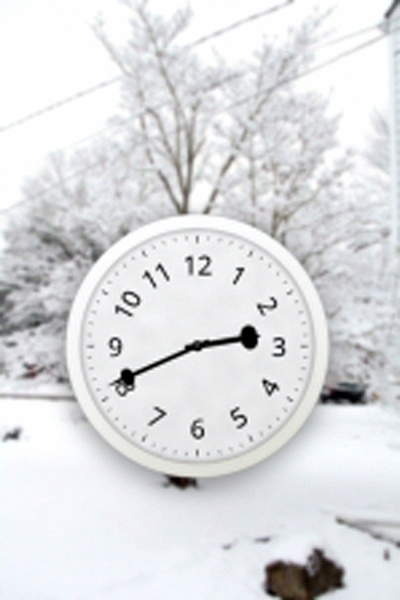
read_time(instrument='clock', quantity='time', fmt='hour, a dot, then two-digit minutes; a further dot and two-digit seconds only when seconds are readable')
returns 2.41
